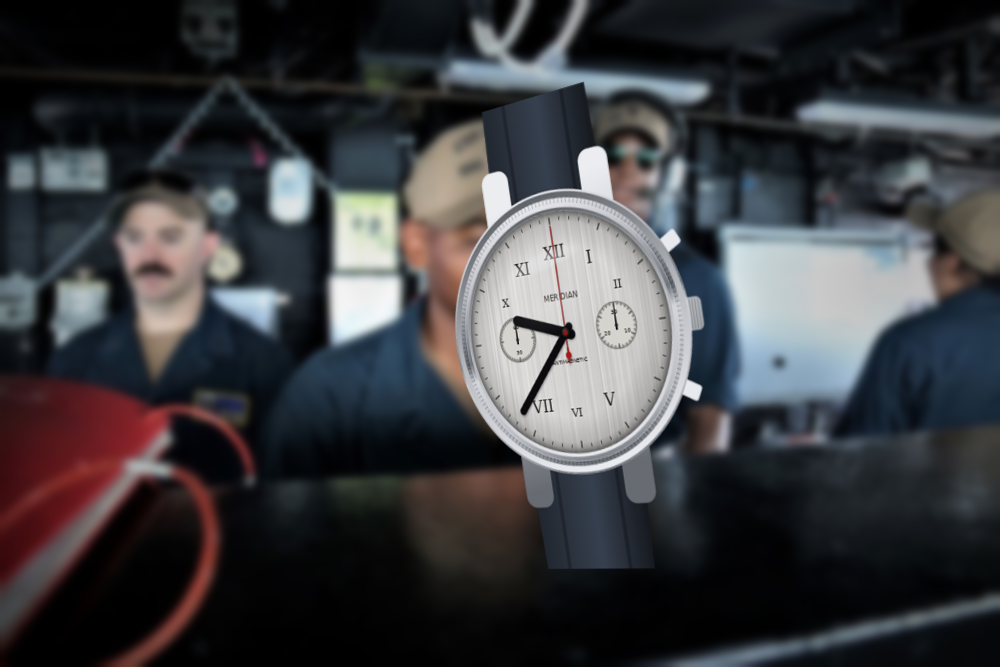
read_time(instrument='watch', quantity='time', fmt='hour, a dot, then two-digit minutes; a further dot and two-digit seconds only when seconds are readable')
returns 9.37
